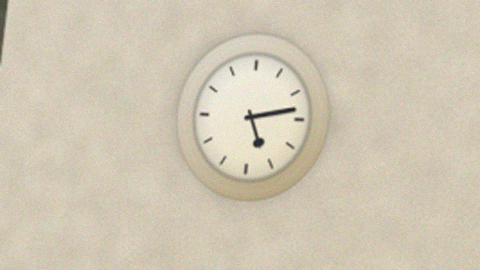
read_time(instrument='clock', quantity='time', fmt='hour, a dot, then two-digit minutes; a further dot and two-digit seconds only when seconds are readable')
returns 5.13
